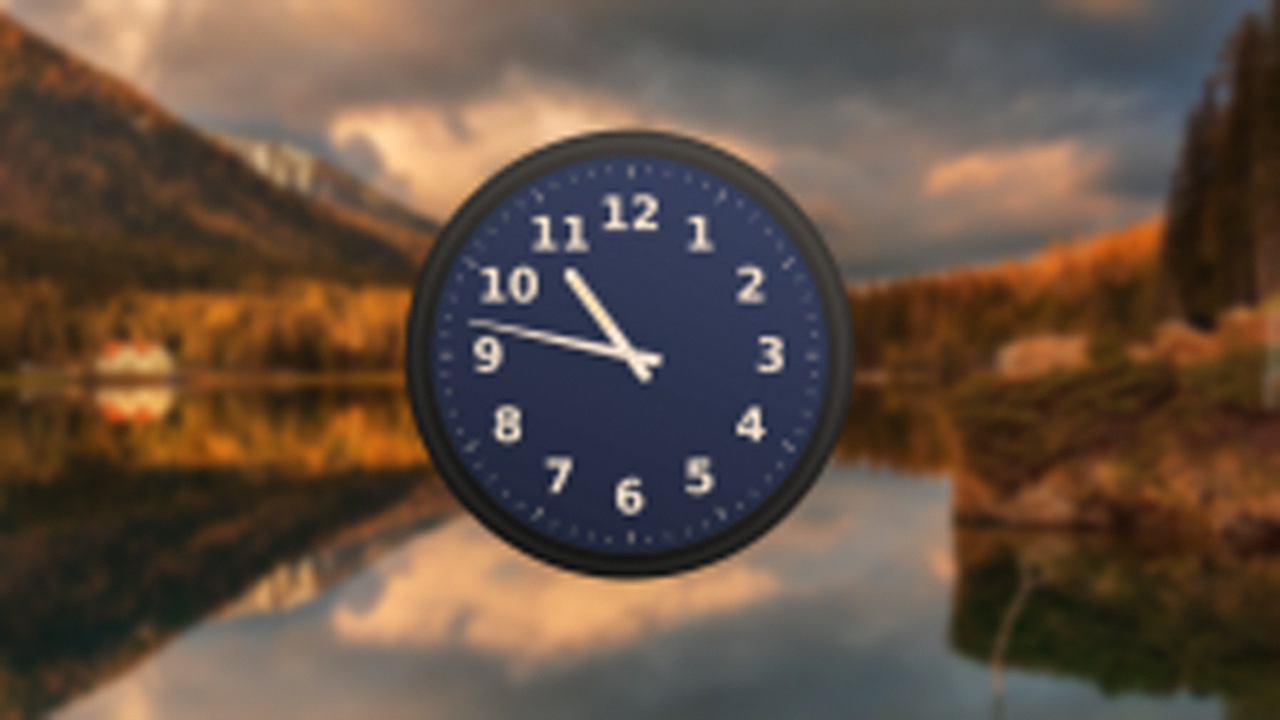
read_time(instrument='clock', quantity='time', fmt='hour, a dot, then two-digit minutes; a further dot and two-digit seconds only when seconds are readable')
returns 10.47
